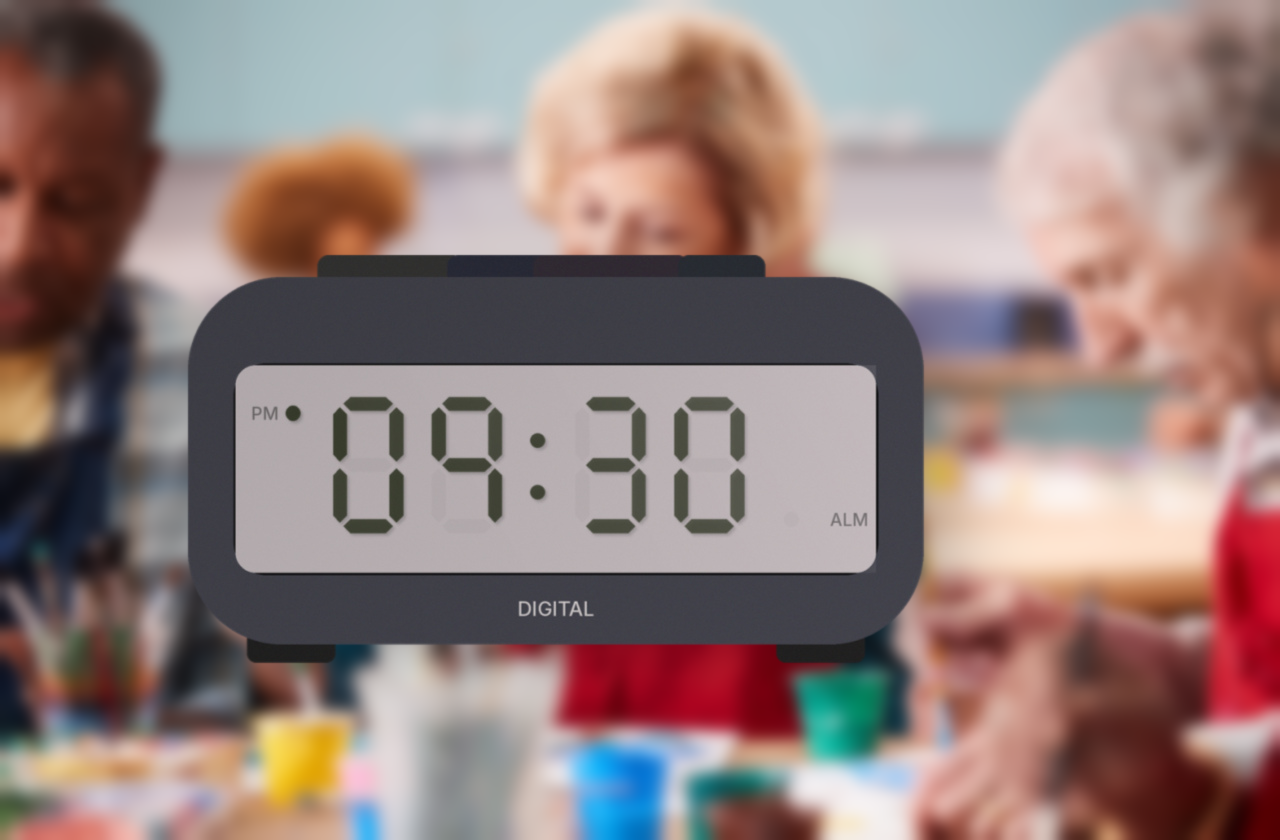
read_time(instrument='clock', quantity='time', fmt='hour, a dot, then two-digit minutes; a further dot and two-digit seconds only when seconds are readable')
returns 9.30
